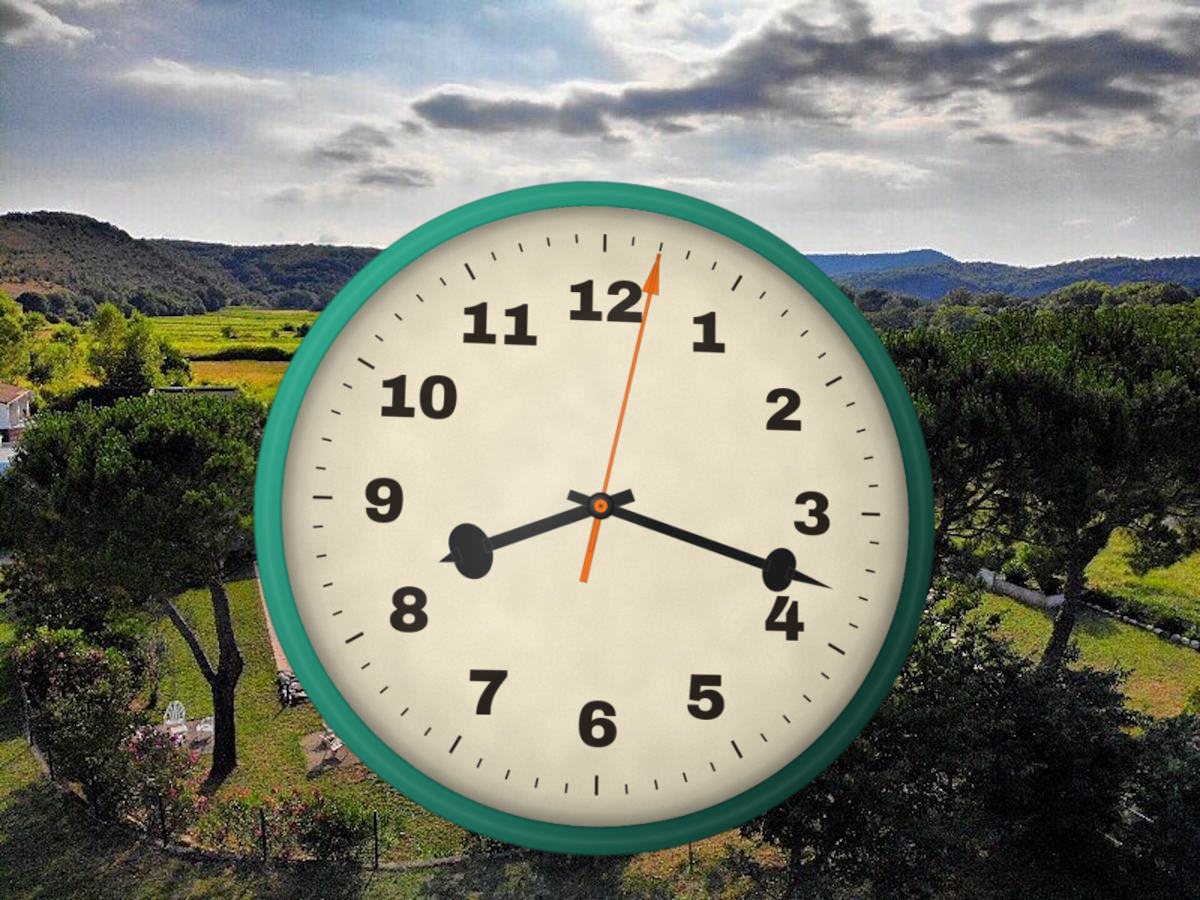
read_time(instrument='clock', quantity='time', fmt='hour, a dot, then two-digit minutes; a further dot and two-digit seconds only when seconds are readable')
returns 8.18.02
